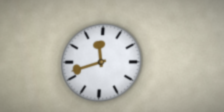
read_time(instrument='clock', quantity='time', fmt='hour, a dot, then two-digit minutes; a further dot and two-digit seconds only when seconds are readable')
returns 11.42
